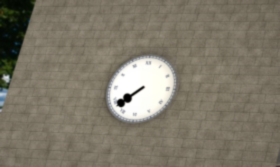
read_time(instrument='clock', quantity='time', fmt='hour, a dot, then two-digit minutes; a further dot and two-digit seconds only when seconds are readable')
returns 7.38
